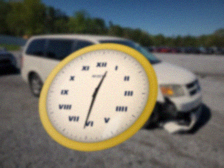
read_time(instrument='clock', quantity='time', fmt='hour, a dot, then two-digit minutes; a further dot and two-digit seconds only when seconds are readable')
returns 12.31
